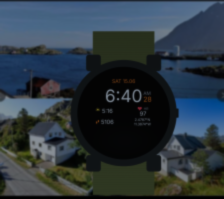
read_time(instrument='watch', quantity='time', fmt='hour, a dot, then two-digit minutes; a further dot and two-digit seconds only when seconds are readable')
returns 6.40
